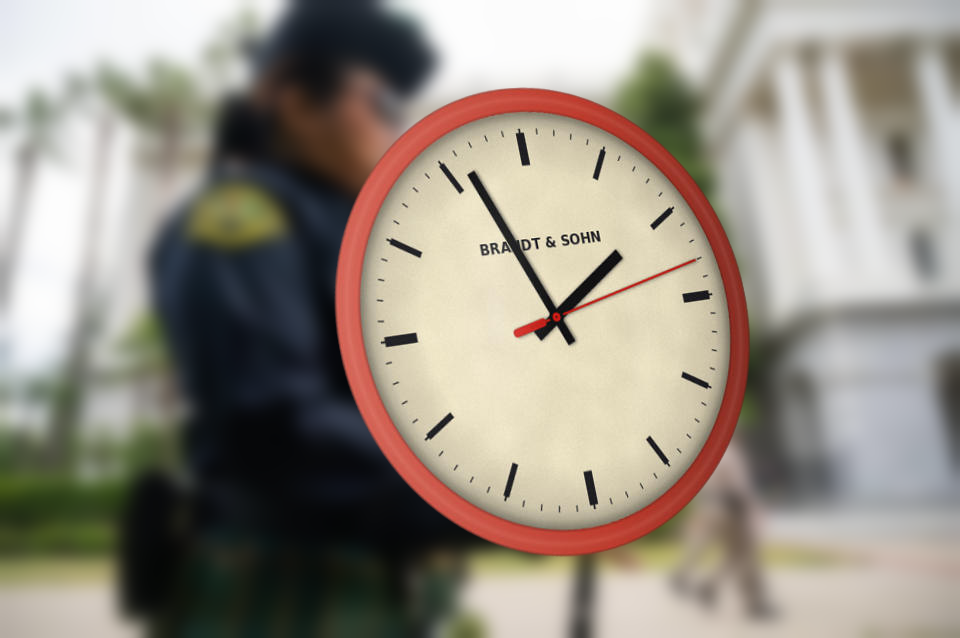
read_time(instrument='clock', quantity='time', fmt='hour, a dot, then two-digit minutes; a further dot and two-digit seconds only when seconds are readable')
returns 1.56.13
